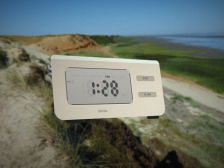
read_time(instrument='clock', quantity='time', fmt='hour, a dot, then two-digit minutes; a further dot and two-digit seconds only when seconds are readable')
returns 1.28
